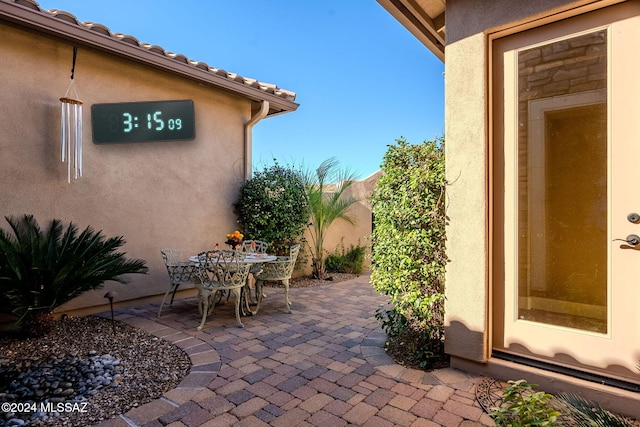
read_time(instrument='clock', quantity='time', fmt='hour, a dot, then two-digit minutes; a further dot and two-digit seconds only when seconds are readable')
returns 3.15.09
